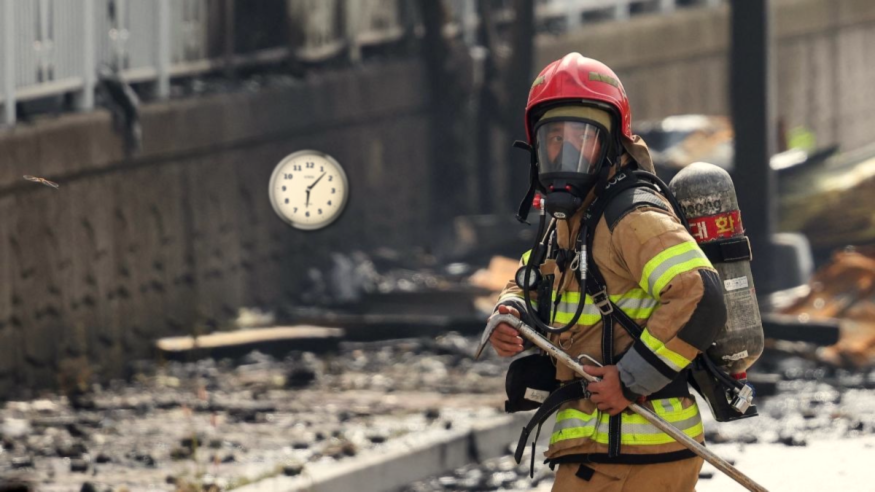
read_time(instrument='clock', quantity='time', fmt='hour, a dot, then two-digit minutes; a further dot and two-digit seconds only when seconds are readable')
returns 6.07
